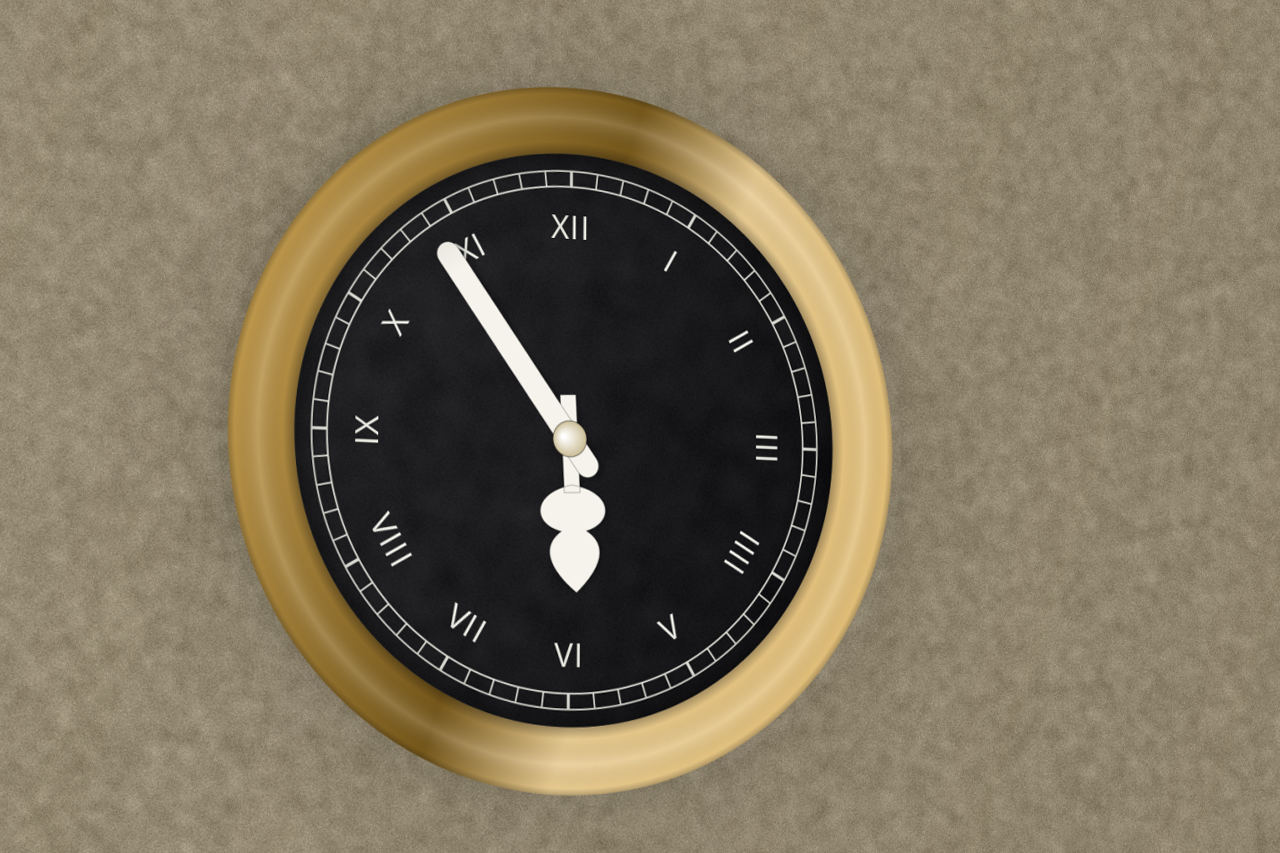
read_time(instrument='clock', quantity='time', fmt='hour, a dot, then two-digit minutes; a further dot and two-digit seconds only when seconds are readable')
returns 5.54
